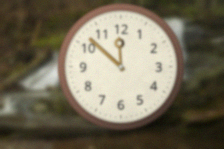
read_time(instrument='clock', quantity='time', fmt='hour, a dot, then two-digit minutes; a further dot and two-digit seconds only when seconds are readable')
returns 11.52
